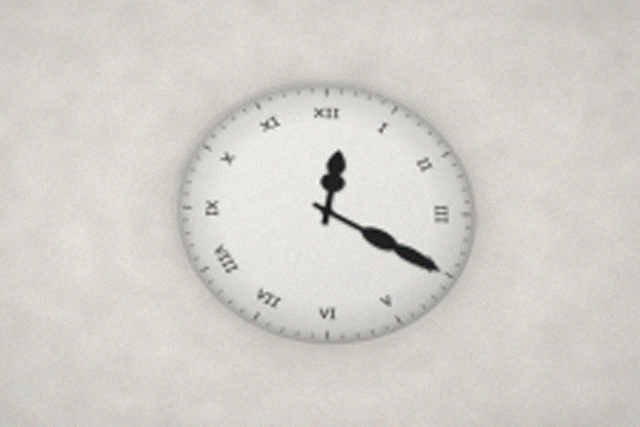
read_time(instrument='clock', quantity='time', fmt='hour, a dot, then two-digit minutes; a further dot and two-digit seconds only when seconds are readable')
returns 12.20
